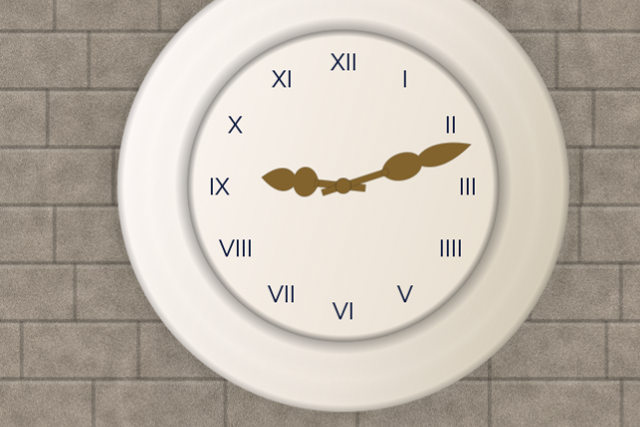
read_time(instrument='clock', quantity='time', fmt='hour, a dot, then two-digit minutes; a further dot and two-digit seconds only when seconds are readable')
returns 9.12
